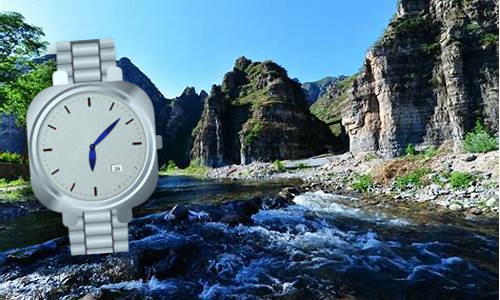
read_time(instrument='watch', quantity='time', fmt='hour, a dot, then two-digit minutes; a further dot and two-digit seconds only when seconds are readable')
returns 6.08
